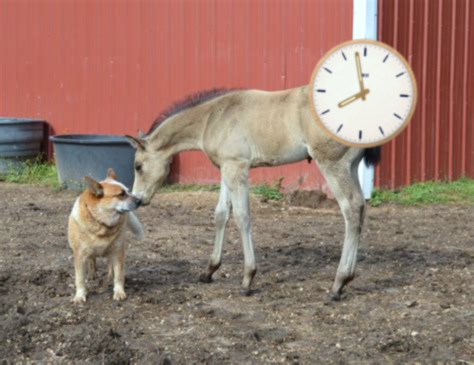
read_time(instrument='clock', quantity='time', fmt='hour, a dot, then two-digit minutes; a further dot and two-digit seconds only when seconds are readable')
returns 7.58
